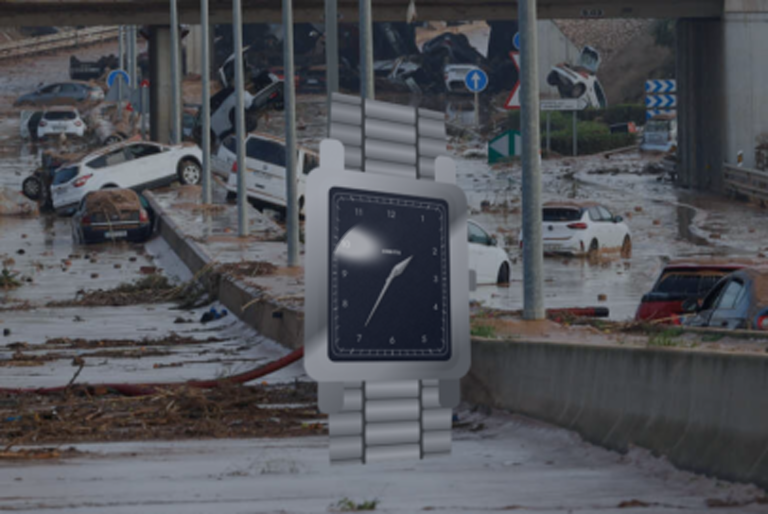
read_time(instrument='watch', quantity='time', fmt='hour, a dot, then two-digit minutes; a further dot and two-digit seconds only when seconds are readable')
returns 1.35
